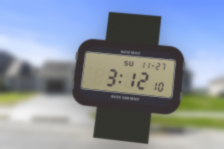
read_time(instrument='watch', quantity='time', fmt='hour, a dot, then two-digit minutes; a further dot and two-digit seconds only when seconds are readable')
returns 3.12
